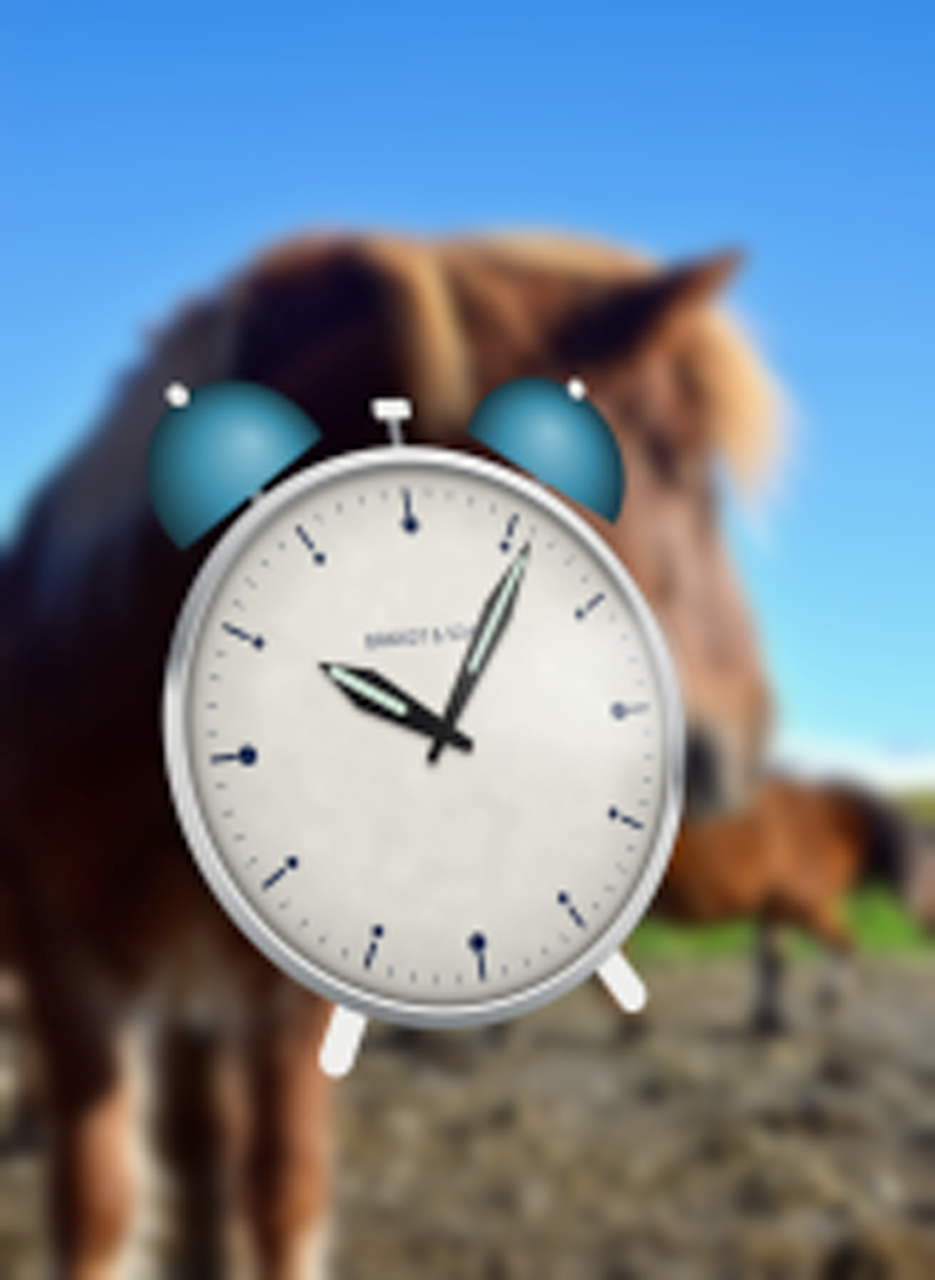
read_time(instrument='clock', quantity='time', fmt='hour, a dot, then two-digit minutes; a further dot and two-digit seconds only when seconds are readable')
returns 10.06
